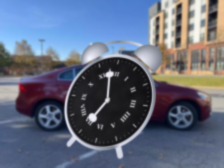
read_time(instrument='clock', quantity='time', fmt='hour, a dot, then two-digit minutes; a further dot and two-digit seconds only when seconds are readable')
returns 6.58
